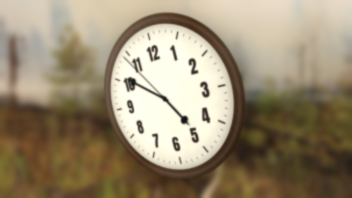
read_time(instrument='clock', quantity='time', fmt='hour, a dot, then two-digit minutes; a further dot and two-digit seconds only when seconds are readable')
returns 4.50.54
